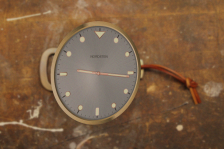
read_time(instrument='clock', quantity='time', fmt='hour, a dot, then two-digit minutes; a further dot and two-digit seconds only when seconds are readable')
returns 9.16
